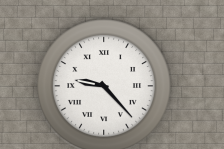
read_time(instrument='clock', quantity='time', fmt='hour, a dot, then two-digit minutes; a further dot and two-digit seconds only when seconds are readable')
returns 9.23
